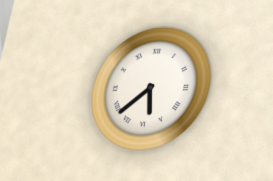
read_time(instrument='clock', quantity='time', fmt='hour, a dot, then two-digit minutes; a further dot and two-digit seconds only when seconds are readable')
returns 5.38
